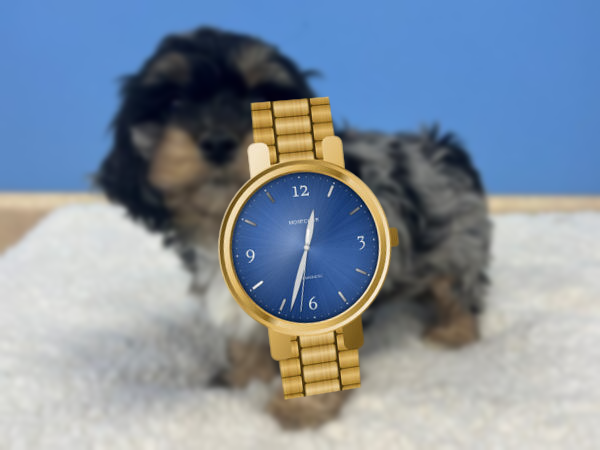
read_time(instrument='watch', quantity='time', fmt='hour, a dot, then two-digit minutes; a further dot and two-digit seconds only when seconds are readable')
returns 12.33.32
